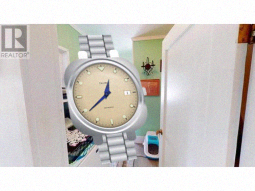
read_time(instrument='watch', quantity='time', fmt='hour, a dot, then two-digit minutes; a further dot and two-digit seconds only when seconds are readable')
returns 12.39
